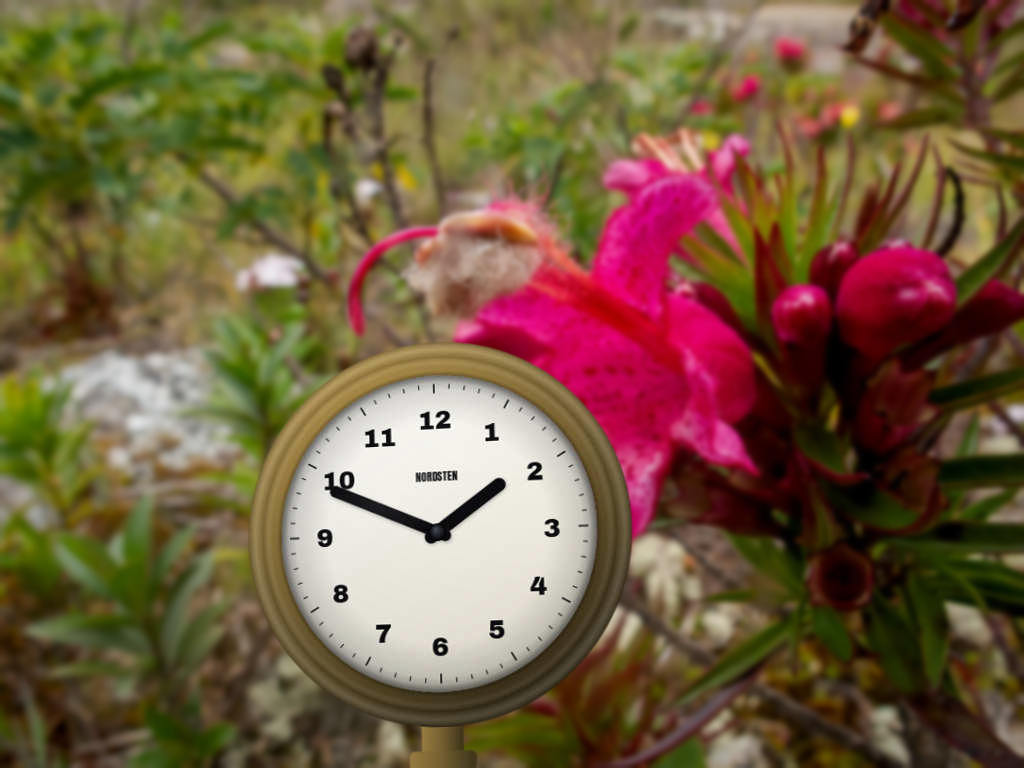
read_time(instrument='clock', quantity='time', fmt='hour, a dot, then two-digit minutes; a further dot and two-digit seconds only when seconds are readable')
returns 1.49
